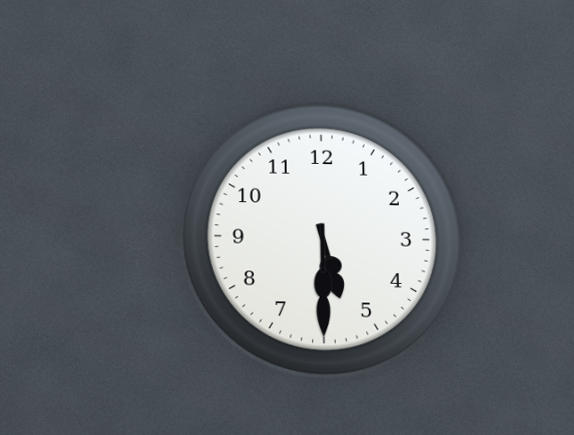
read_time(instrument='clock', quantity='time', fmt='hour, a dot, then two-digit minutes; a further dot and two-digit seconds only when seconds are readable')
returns 5.30
